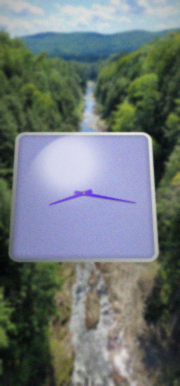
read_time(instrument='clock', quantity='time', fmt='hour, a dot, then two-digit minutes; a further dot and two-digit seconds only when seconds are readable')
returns 8.17
